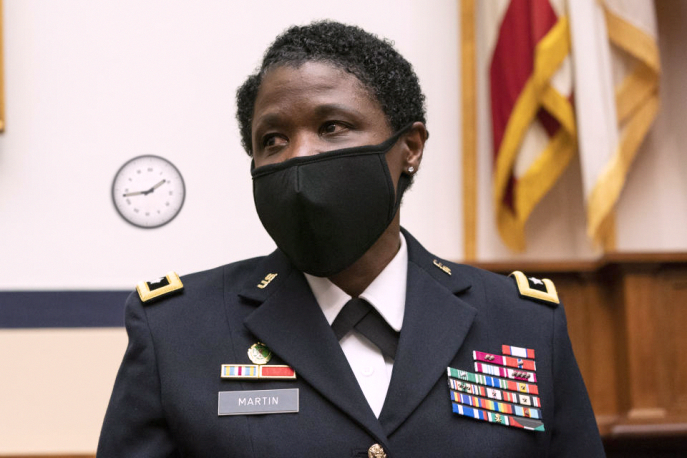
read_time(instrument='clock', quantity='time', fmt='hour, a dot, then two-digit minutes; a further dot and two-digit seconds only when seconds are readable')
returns 1.43
